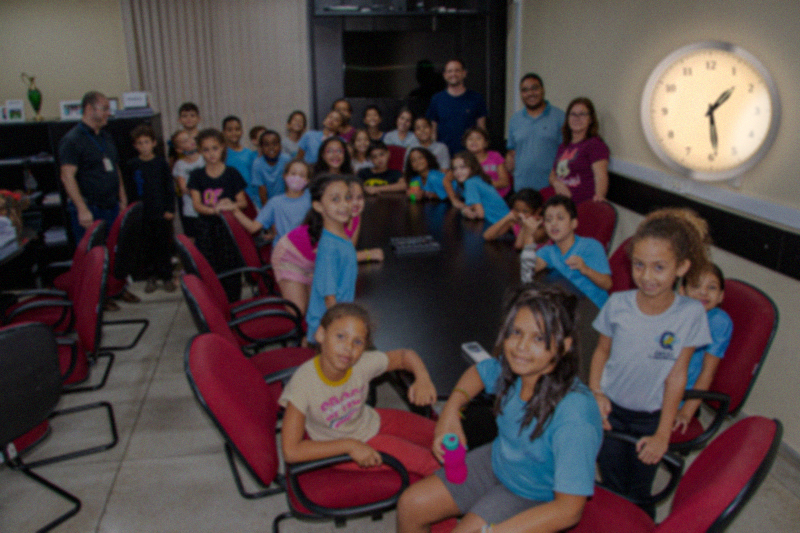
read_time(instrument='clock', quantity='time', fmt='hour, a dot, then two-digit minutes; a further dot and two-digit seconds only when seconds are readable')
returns 1.29
